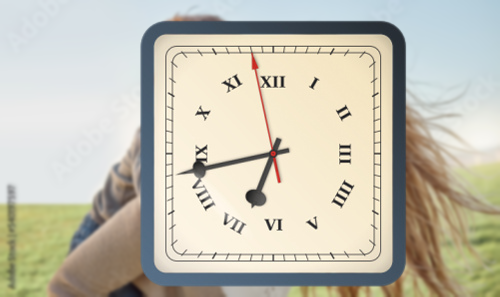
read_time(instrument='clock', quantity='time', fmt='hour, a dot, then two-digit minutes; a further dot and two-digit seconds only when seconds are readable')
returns 6.42.58
